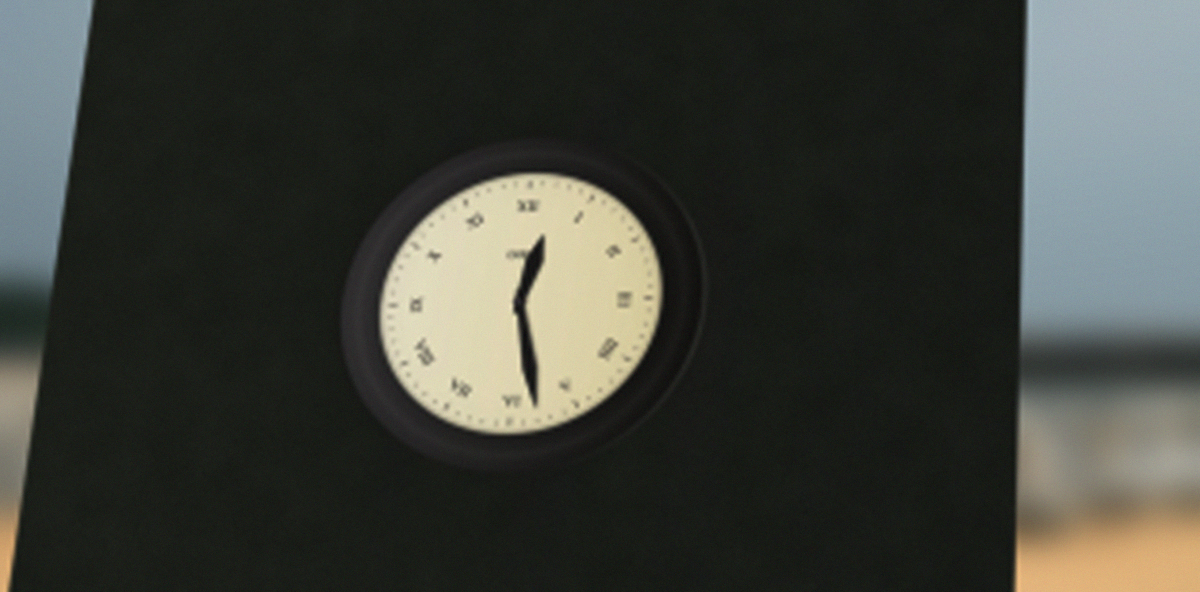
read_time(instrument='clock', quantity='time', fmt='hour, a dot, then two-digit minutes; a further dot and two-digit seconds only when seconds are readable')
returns 12.28
